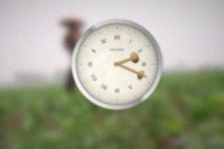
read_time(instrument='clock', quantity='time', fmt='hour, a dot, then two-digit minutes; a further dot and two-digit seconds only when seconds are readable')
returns 2.19
